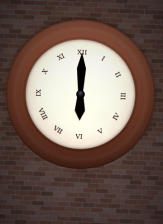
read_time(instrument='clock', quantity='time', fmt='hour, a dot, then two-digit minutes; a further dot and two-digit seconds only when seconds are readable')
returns 6.00
